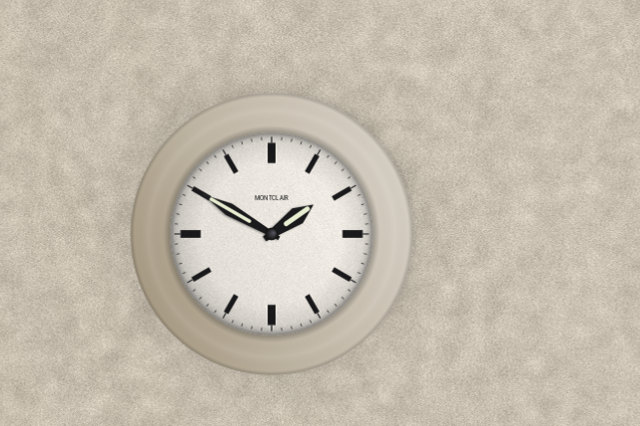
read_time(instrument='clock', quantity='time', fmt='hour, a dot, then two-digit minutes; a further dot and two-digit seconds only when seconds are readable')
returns 1.50
